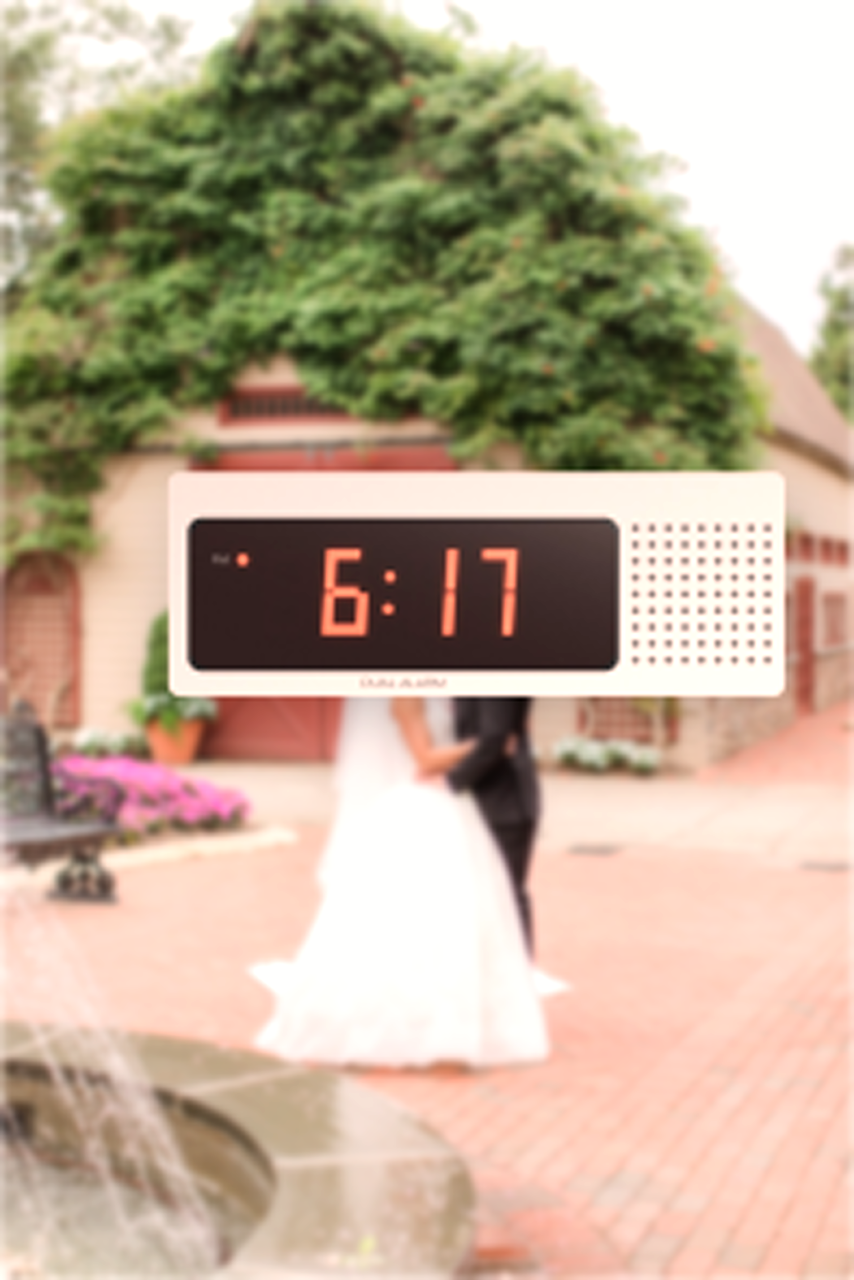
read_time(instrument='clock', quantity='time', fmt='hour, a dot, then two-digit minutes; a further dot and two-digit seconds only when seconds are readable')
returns 6.17
